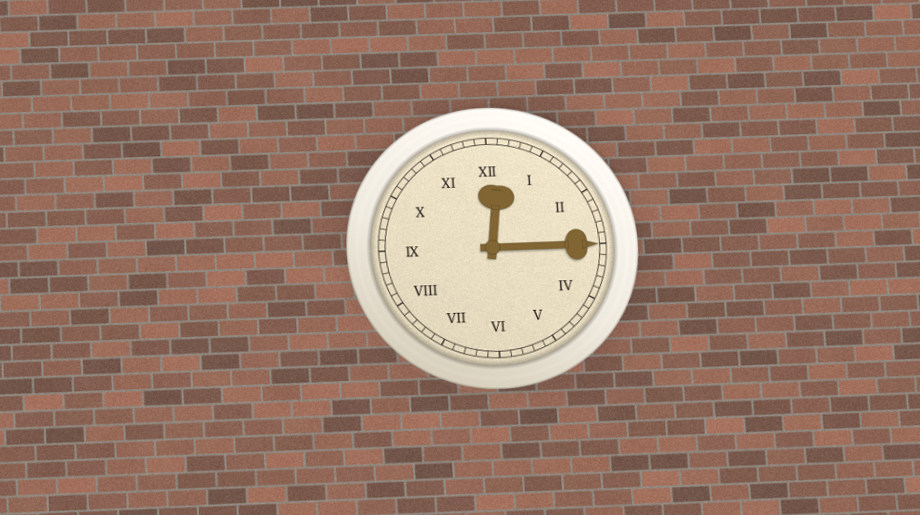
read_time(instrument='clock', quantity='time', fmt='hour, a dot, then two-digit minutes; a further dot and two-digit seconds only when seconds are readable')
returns 12.15
